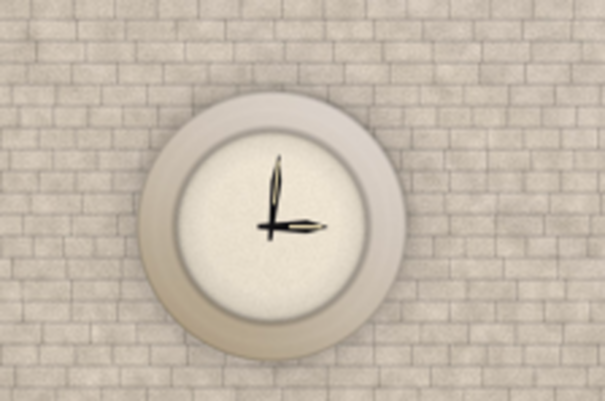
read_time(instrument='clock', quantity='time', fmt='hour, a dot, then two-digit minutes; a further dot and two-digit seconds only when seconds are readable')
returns 3.01
